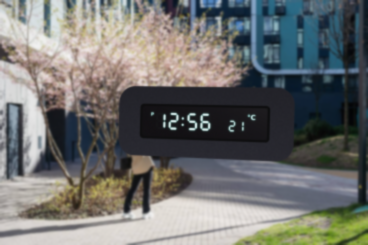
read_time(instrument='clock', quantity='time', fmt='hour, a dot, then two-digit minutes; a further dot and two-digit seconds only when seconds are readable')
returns 12.56
